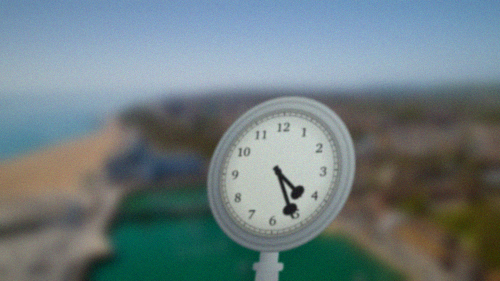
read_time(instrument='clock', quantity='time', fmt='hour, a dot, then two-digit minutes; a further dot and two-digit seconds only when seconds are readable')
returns 4.26
